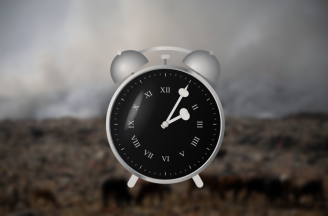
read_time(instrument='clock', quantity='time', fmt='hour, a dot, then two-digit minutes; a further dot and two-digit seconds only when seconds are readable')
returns 2.05
